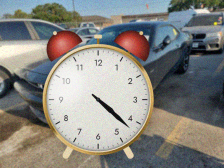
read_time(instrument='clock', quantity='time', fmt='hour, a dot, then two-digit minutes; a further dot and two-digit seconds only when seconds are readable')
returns 4.22
